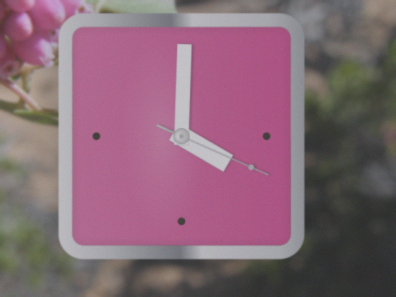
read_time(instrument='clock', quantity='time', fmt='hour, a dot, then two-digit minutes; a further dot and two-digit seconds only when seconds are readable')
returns 4.00.19
